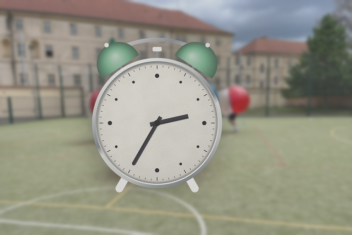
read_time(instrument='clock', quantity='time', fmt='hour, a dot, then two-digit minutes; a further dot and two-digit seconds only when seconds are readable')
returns 2.35
